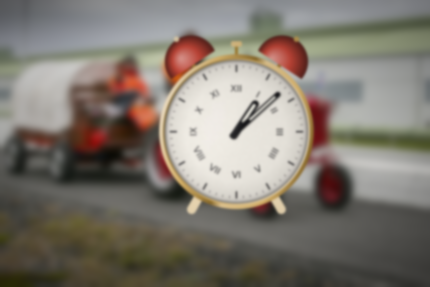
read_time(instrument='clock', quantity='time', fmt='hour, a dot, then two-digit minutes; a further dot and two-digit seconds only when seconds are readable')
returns 1.08
